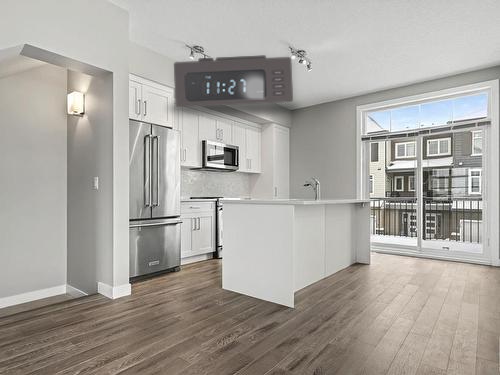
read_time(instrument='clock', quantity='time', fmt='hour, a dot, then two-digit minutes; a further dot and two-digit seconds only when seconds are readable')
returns 11.27
